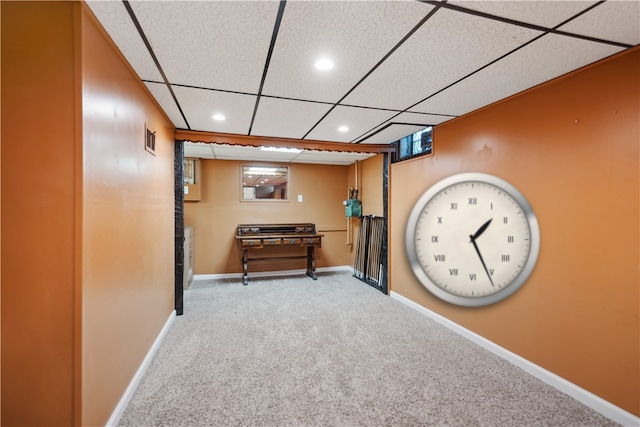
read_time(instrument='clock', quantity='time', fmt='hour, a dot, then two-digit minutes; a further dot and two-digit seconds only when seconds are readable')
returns 1.26
